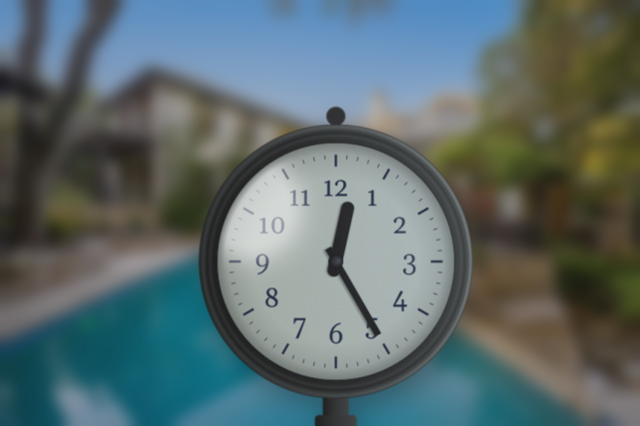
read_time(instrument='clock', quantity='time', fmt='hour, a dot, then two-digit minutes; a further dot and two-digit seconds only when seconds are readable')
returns 12.25
